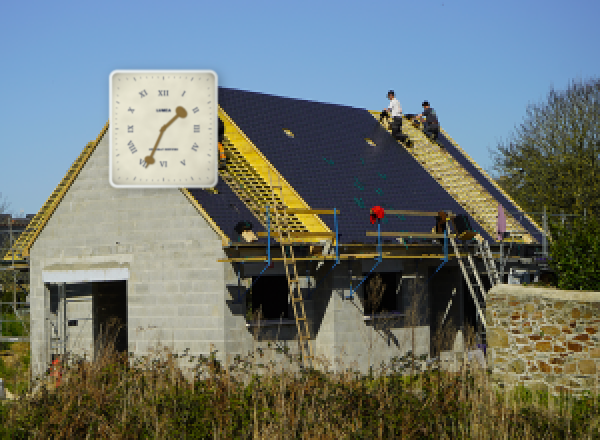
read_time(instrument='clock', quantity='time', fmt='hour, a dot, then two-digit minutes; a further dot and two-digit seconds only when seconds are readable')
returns 1.34
